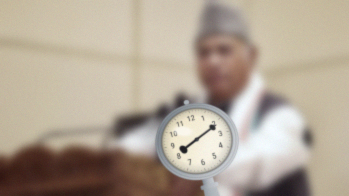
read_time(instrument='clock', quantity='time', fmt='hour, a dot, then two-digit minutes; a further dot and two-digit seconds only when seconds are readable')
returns 8.11
